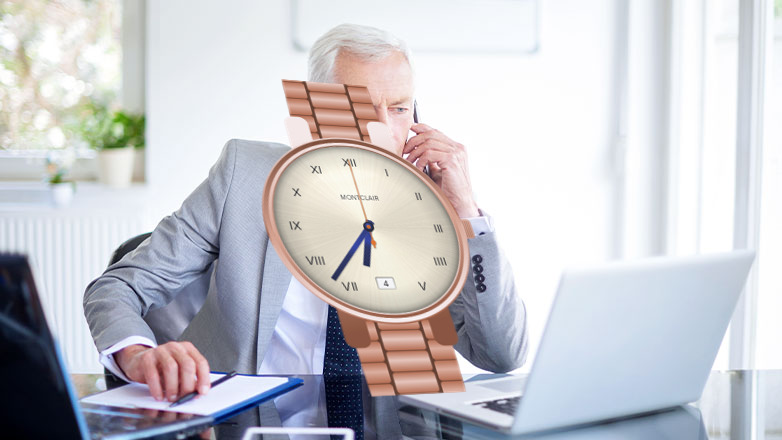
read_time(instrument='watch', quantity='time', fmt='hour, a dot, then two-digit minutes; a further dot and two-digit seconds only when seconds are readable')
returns 6.37.00
